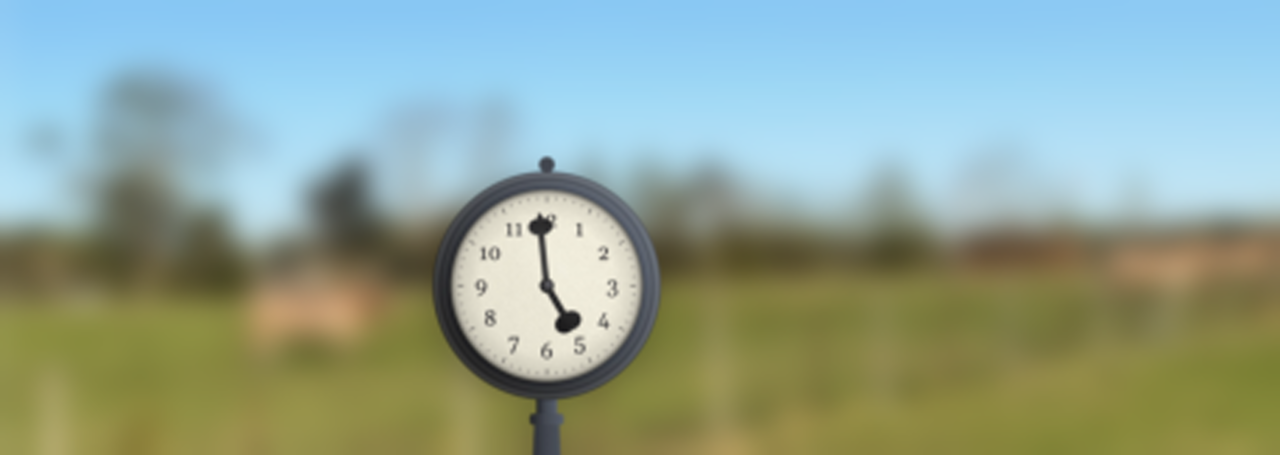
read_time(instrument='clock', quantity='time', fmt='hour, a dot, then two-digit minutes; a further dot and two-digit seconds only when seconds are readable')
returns 4.59
